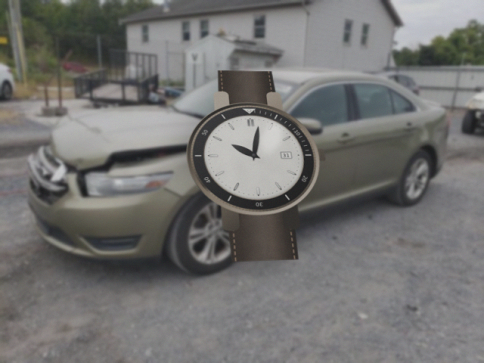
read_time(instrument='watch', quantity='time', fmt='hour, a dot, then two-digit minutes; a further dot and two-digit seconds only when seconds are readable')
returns 10.02
